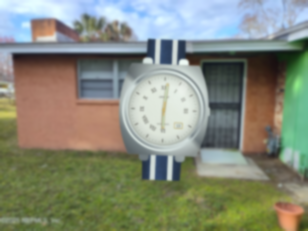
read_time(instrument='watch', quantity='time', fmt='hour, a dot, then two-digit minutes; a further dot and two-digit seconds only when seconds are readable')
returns 6.01
